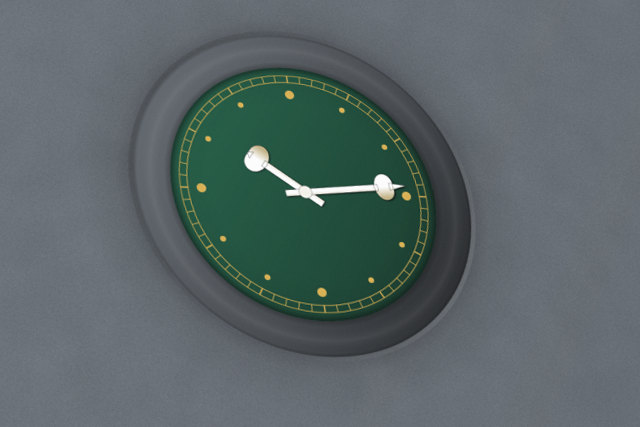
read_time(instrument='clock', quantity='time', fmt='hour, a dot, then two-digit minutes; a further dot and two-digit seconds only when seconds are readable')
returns 10.14
